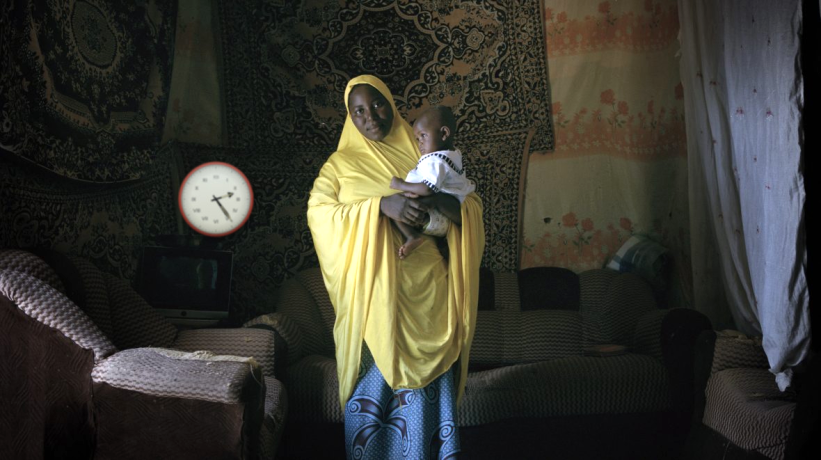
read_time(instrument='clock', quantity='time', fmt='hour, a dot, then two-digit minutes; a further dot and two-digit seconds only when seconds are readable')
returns 2.24
